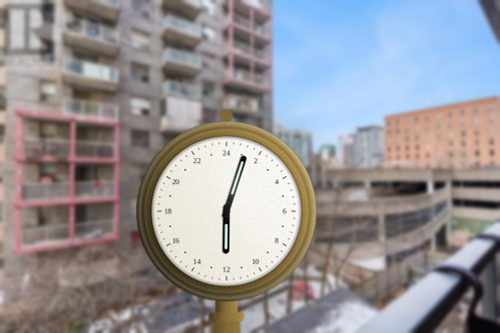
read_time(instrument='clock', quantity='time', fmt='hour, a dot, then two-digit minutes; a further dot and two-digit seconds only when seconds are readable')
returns 12.03
